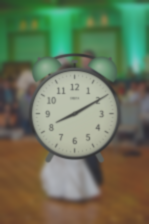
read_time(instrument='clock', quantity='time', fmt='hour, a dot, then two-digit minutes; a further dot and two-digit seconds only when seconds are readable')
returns 8.10
